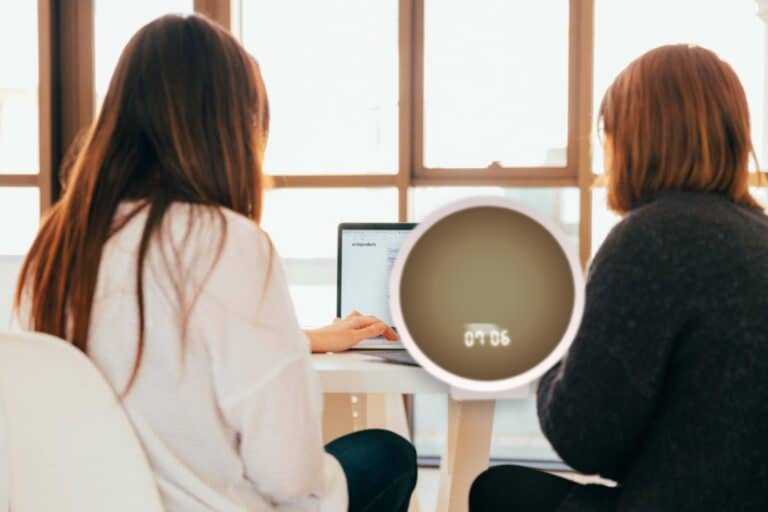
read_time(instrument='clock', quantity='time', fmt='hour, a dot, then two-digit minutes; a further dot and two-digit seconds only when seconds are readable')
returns 7.06
